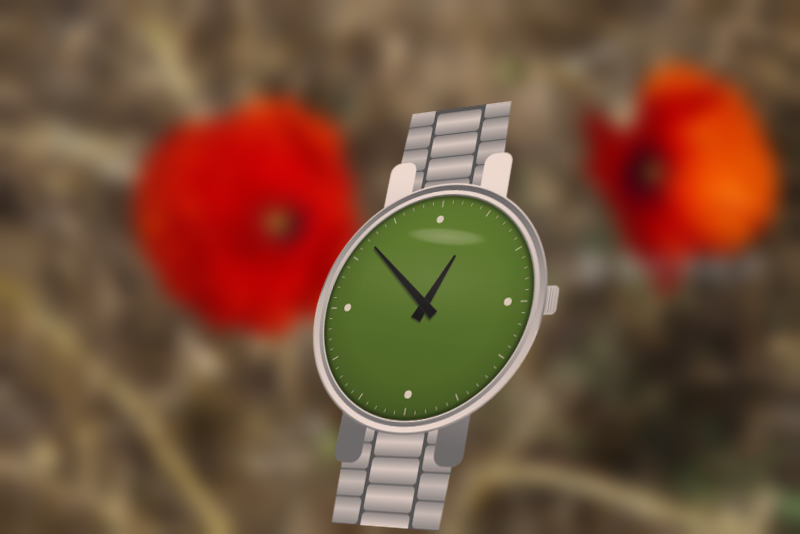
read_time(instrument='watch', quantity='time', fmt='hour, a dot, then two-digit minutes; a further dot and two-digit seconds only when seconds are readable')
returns 12.52
